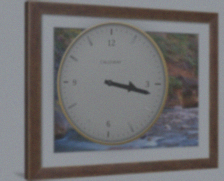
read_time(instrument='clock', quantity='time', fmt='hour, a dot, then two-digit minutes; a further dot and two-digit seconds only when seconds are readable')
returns 3.17
